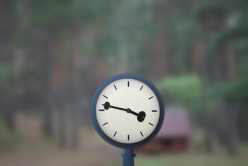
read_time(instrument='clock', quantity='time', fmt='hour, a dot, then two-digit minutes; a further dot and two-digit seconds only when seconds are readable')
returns 3.47
